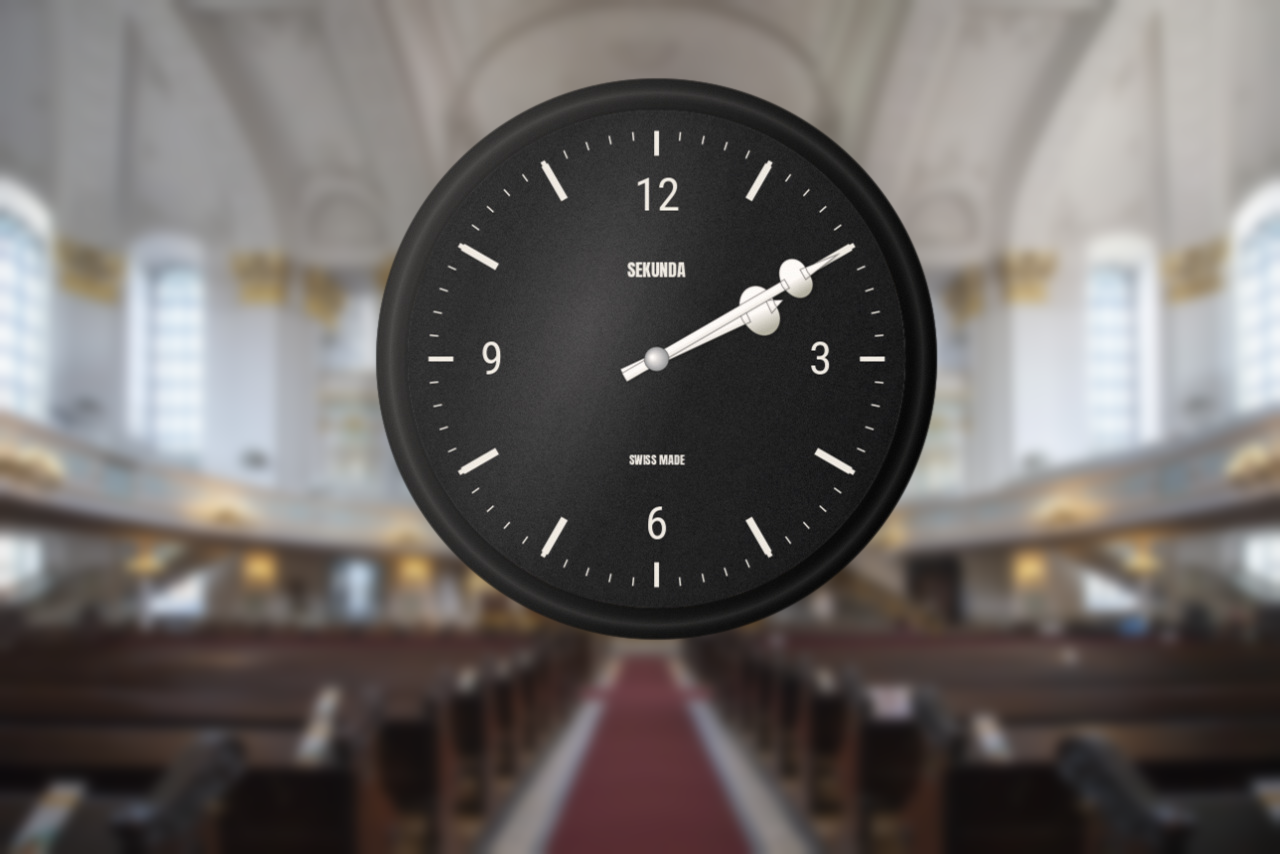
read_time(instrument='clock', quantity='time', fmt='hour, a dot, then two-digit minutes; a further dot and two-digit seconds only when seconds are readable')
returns 2.10
